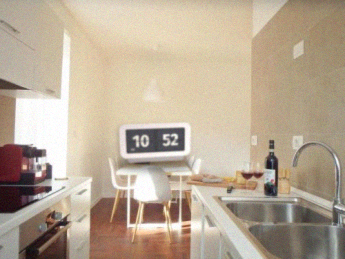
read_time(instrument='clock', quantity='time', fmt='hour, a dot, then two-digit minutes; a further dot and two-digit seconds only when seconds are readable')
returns 10.52
